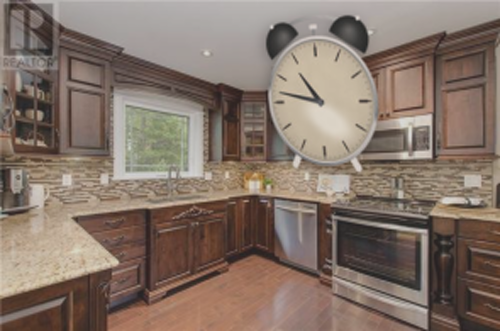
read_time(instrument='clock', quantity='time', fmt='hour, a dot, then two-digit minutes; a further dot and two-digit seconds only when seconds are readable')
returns 10.47
